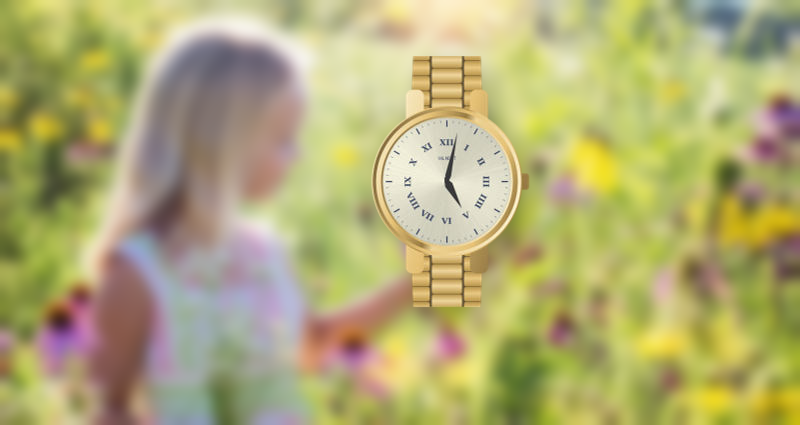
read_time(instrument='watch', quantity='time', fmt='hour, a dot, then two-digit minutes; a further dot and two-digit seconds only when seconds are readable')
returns 5.02
